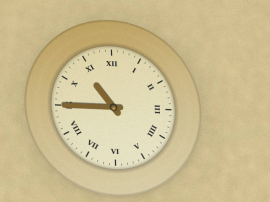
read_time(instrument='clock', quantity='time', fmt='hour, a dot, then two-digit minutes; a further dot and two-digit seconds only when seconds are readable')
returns 10.45
